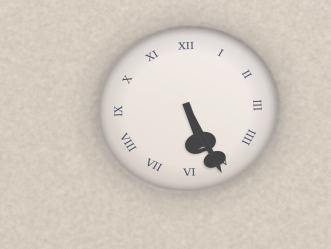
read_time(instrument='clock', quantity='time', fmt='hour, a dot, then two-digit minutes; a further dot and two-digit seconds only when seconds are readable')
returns 5.26
